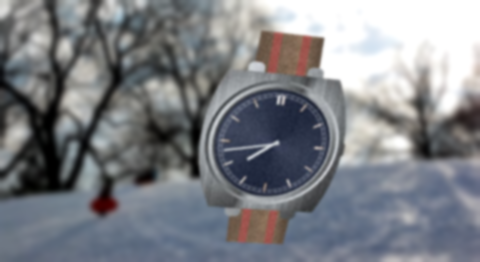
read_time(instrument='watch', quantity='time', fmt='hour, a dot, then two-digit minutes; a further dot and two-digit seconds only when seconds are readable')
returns 7.43
